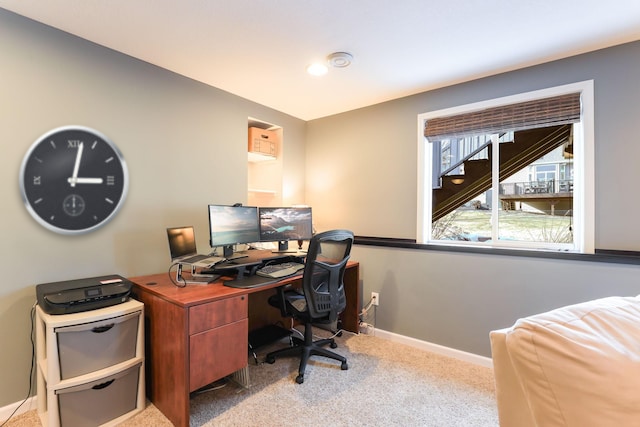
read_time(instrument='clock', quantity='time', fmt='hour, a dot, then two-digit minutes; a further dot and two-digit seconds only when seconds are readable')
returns 3.02
